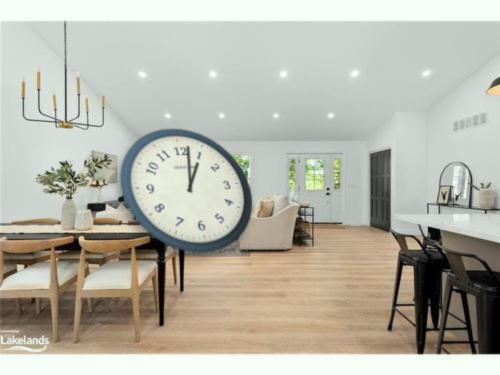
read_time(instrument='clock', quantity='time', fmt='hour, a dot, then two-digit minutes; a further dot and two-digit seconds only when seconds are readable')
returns 1.02
